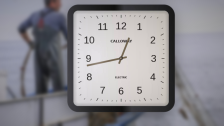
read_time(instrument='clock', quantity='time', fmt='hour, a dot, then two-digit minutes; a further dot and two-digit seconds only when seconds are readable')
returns 12.43
